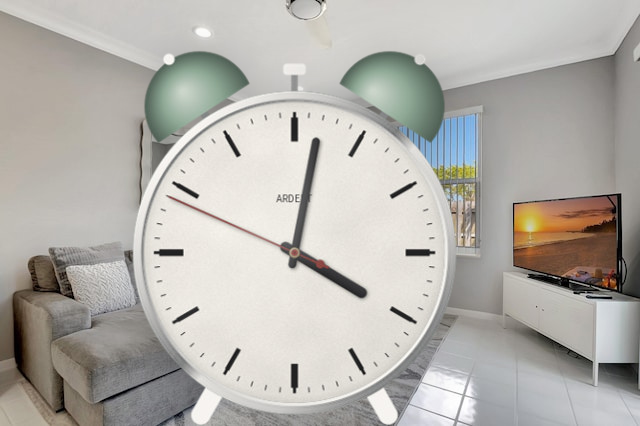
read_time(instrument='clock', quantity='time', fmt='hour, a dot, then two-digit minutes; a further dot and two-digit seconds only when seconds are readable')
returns 4.01.49
